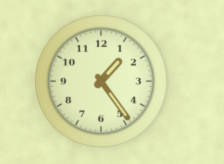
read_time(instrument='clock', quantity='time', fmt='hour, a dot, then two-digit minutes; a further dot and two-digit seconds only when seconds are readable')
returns 1.24
